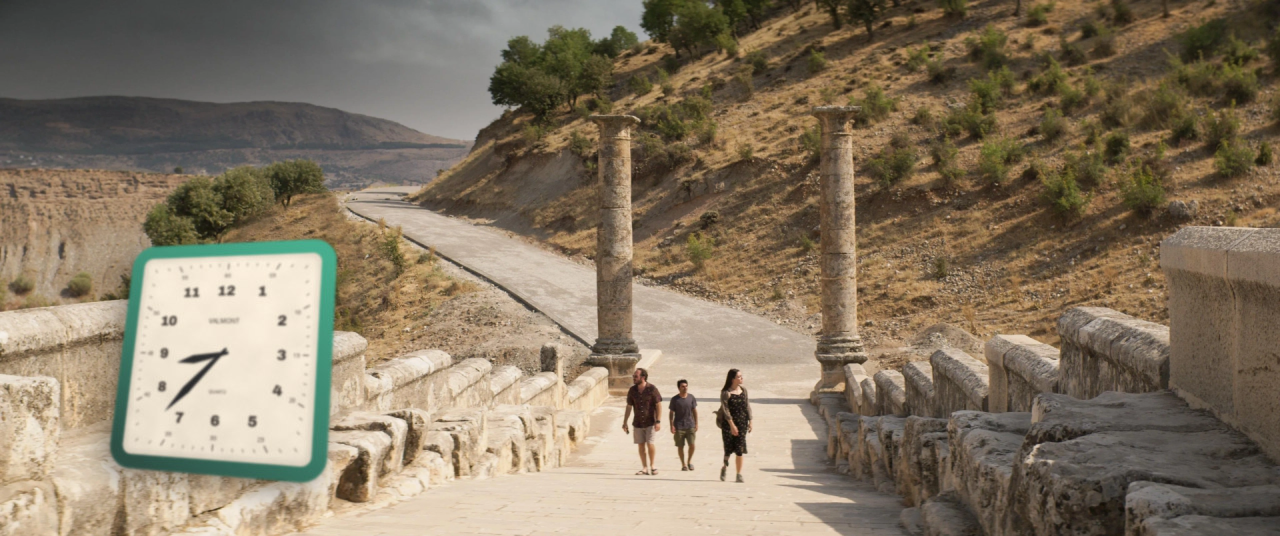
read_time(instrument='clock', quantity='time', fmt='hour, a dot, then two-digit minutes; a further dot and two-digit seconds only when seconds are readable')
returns 8.37
